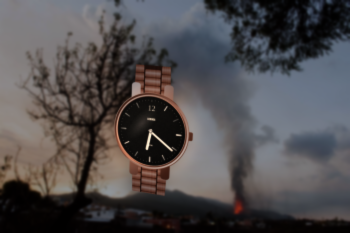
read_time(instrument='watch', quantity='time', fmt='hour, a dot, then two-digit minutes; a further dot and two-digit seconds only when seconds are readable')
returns 6.21
